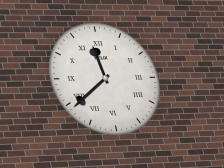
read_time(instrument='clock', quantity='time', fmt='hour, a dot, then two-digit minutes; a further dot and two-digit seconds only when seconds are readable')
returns 11.39
